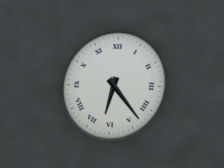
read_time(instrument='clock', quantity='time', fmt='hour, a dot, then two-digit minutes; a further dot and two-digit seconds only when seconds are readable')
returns 6.23
